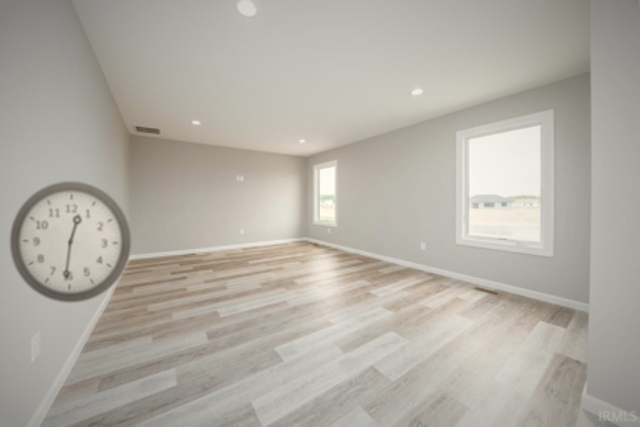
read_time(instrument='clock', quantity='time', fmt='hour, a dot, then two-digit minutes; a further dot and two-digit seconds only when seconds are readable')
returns 12.31
